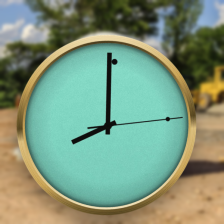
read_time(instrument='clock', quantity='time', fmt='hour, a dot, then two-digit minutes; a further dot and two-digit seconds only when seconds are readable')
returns 7.59.13
